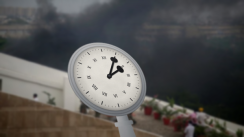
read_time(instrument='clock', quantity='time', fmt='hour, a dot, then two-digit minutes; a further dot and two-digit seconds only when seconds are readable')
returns 2.05
